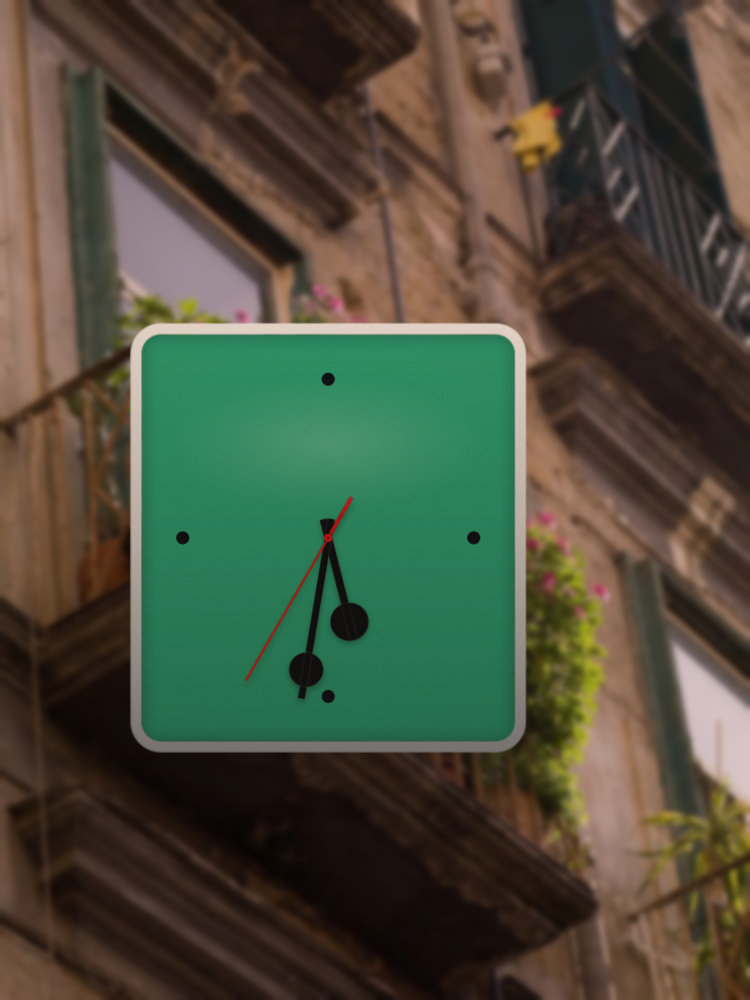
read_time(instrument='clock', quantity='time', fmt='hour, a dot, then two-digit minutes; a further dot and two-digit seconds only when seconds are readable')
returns 5.31.35
